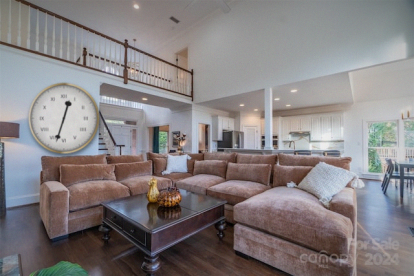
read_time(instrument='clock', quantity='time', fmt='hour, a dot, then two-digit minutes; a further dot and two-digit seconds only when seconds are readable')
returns 12.33
